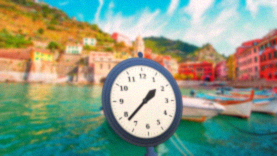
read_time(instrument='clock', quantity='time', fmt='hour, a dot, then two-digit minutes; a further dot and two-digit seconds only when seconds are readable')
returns 1.38
